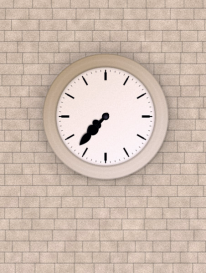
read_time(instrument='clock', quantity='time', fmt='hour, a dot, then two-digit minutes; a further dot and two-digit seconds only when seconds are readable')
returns 7.37
